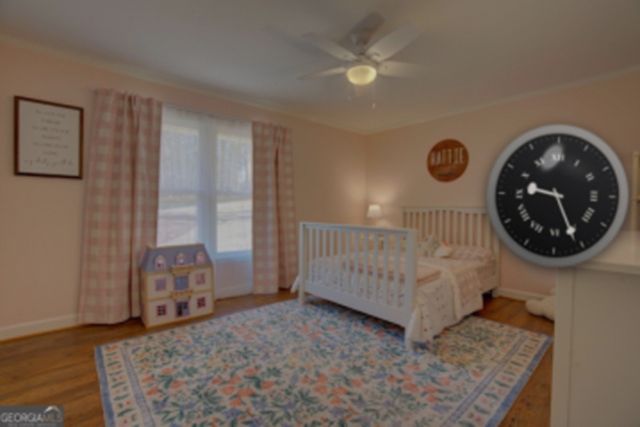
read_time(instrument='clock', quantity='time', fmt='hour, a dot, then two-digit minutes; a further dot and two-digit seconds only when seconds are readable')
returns 9.26
